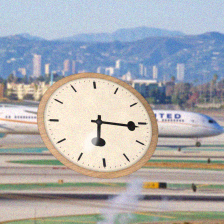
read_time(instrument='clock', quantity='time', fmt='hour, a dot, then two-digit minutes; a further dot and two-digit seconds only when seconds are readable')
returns 6.16
